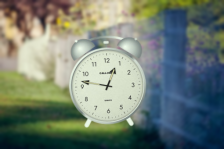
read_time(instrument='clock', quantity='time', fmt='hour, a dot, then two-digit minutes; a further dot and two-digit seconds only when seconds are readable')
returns 12.47
